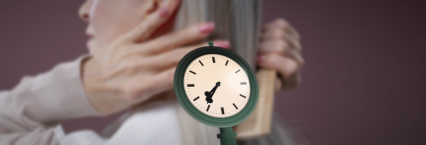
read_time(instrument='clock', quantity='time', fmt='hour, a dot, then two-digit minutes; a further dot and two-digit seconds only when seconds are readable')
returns 7.36
